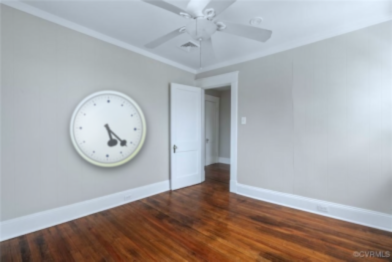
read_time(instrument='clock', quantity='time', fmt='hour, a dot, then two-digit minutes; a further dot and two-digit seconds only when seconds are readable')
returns 5.22
